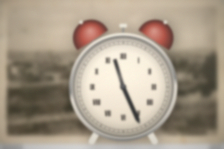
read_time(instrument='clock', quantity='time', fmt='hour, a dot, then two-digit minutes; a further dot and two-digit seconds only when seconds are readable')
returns 11.26
